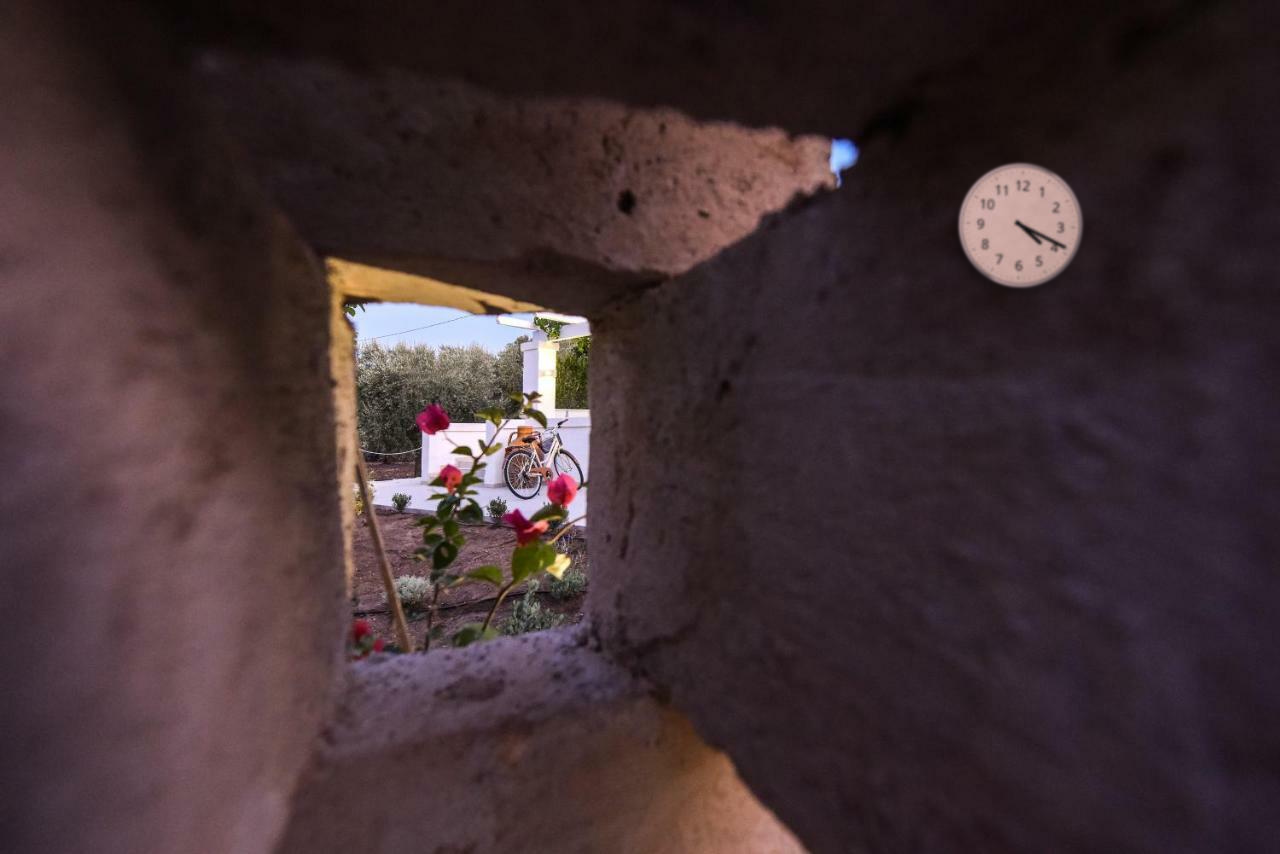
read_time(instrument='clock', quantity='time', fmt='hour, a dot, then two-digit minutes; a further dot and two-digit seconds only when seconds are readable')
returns 4.19
